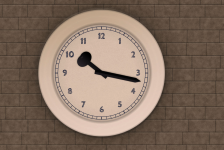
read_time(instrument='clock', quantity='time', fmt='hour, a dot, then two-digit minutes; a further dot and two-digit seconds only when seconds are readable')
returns 10.17
